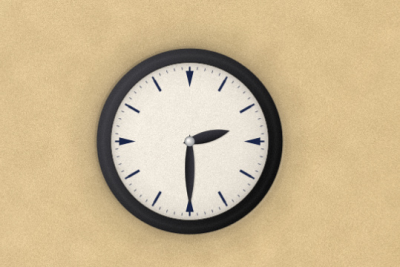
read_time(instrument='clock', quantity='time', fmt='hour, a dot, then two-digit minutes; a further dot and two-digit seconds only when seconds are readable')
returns 2.30
